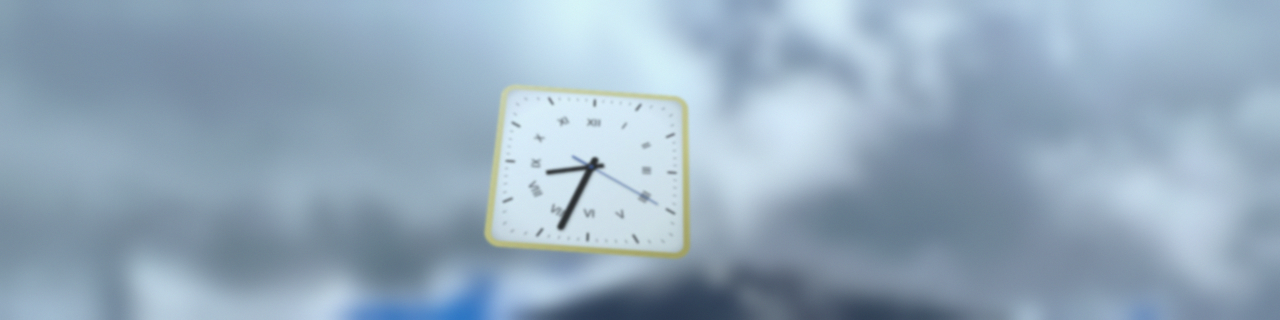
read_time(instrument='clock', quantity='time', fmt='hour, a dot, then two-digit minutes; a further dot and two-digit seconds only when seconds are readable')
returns 8.33.20
